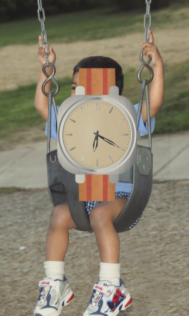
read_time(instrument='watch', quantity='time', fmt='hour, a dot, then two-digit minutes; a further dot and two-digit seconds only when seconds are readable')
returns 6.20
